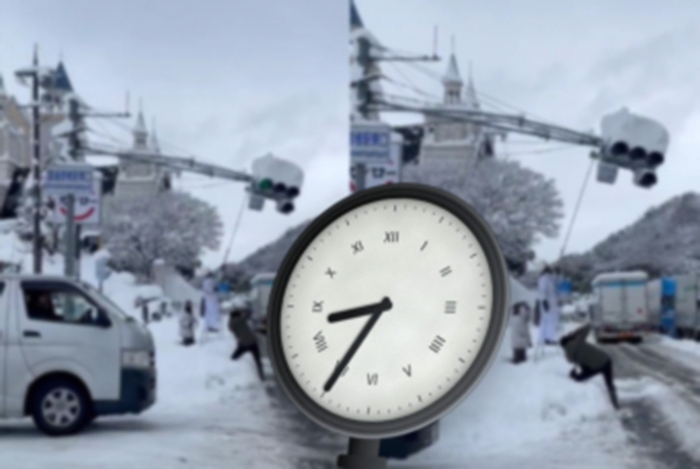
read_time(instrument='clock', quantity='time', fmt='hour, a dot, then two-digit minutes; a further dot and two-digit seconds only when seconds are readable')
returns 8.35
